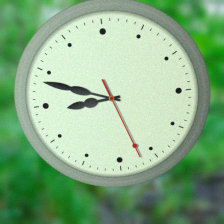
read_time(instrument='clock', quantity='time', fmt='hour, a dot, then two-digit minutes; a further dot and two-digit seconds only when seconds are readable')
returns 8.48.27
